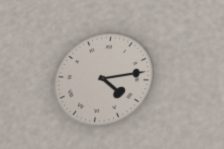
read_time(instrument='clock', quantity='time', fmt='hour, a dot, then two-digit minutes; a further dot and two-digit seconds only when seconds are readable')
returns 4.13
